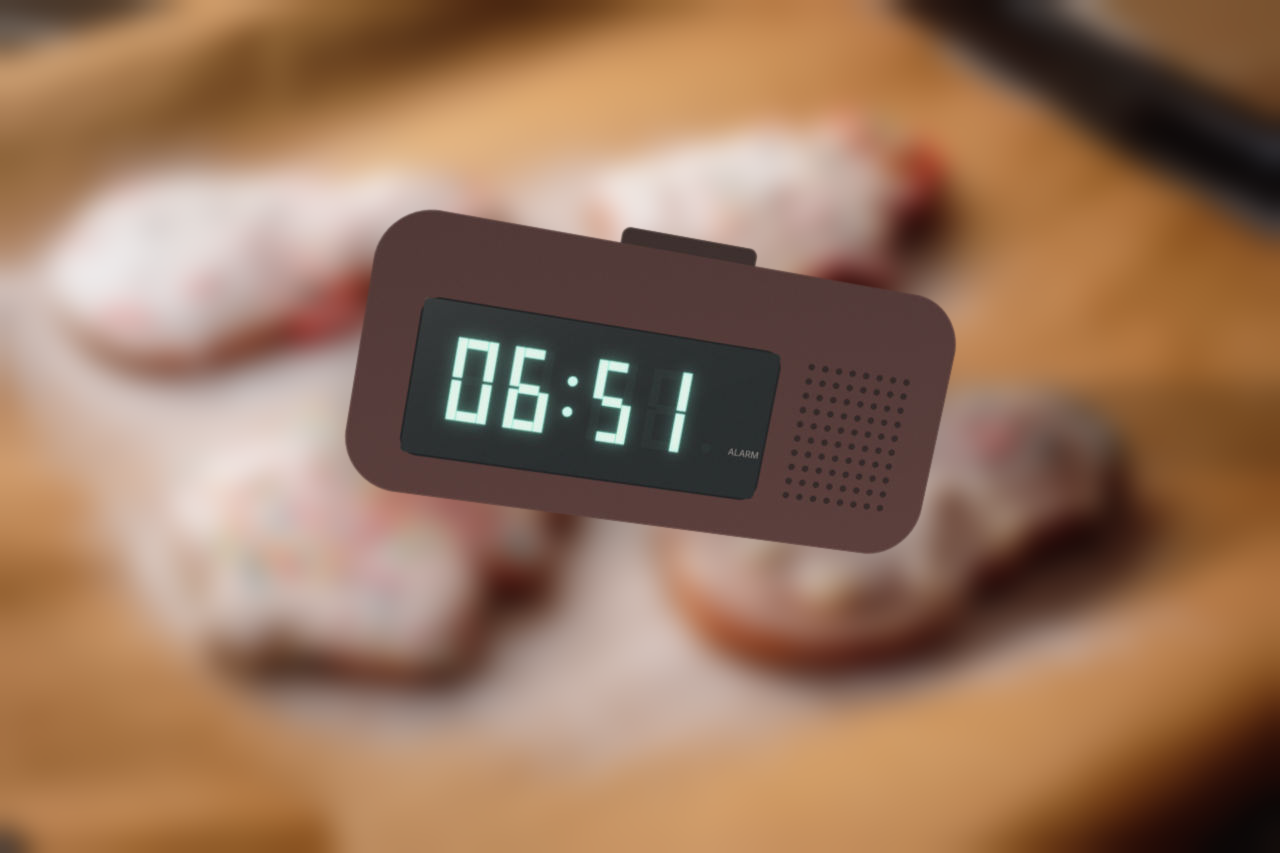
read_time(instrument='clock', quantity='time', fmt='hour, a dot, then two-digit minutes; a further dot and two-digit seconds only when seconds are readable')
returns 6.51
